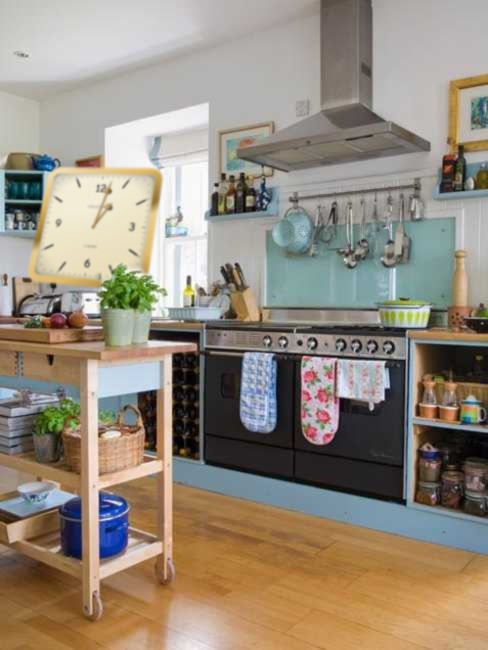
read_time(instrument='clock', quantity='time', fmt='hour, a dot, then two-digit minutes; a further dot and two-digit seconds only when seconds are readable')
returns 1.02
